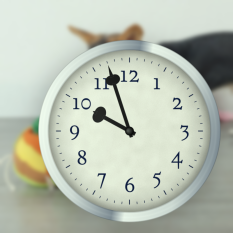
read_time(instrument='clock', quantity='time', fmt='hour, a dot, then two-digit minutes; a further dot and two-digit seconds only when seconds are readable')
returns 9.57
